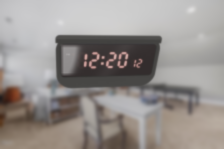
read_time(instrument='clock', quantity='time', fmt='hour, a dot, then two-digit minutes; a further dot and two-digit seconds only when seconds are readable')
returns 12.20.12
